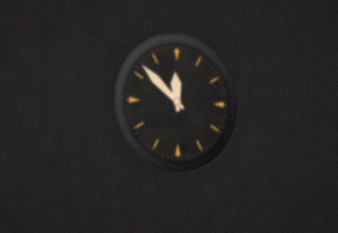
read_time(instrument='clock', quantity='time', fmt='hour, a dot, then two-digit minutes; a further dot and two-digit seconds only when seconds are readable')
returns 11.52
